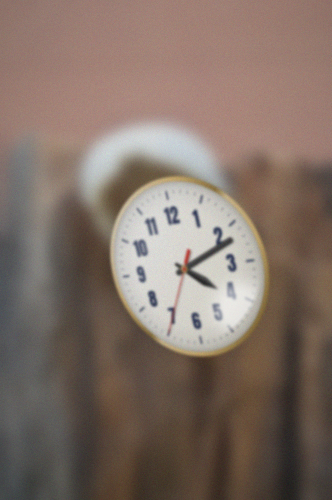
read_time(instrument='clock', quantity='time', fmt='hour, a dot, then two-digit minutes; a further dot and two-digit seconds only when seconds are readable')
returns 4.11.35
